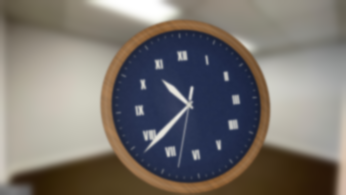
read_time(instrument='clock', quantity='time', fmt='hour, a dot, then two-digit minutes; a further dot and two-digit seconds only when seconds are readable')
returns 10.38.33
